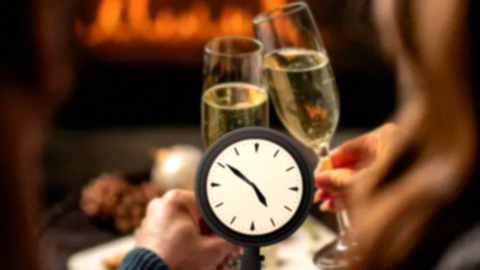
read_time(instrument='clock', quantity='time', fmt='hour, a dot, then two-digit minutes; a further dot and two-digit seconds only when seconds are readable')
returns 4.51
